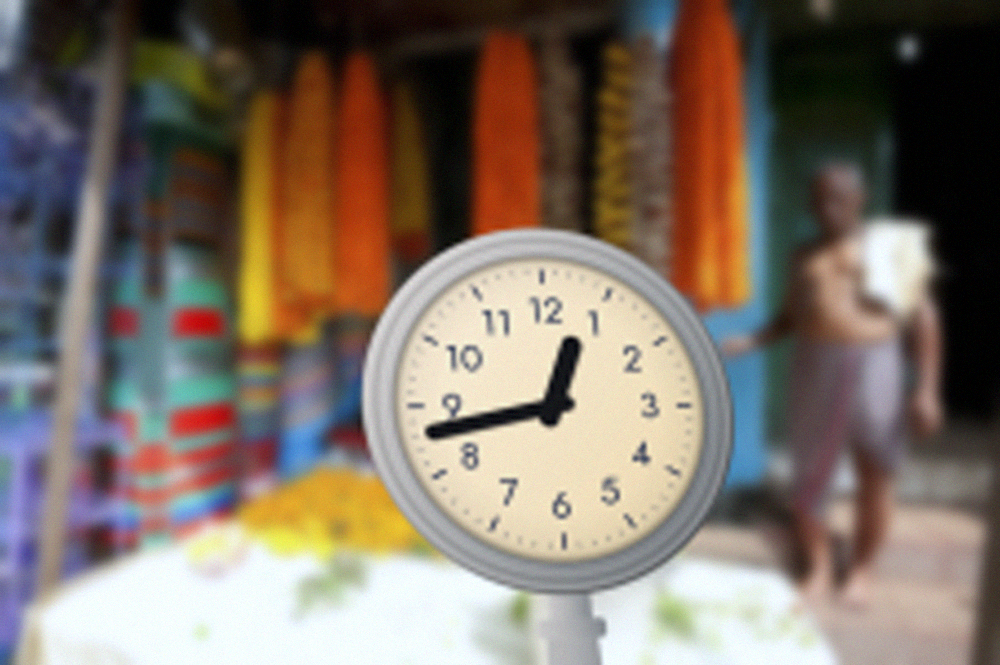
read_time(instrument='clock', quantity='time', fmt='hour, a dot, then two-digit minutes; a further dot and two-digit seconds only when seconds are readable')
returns 12.43
